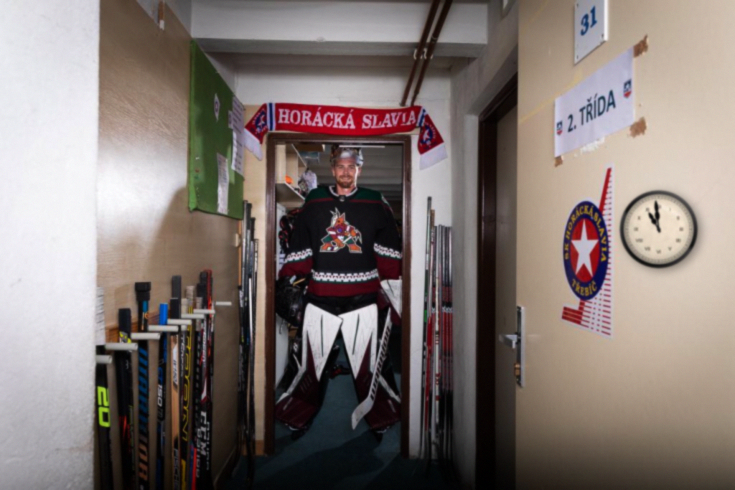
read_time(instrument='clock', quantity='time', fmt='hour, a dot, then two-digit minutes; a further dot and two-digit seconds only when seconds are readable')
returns 10.59
